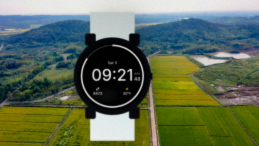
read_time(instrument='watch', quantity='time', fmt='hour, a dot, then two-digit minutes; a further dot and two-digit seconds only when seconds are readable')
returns 9.21
